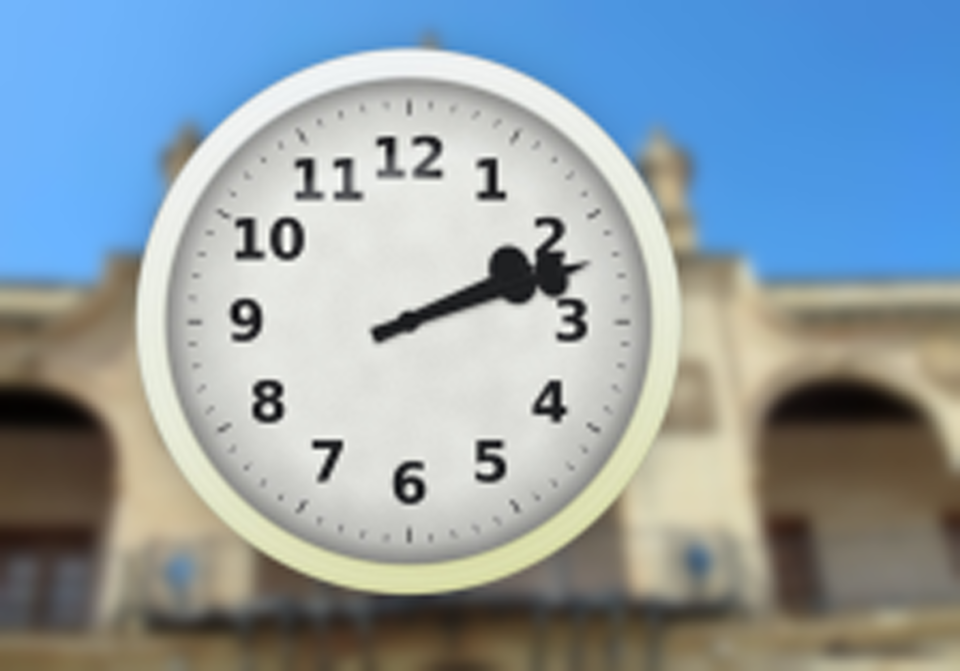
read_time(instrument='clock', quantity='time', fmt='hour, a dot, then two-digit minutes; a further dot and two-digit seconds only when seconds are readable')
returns 2.12
